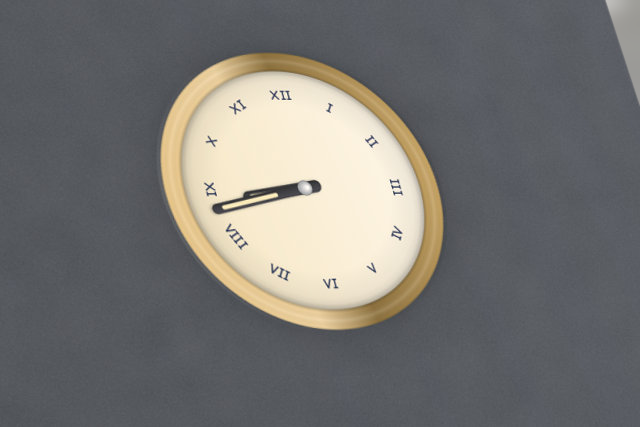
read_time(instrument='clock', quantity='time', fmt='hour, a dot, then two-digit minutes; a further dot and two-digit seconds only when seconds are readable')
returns 8.43
